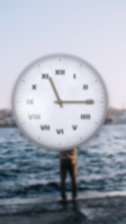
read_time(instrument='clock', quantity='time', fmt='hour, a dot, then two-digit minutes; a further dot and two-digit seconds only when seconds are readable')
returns 11.15
